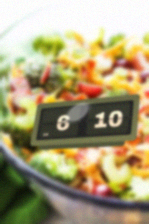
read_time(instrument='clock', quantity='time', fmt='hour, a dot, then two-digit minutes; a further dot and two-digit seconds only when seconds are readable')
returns 6.10
